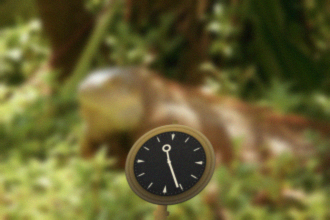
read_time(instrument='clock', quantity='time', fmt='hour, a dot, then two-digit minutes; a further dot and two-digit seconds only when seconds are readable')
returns 11.26
